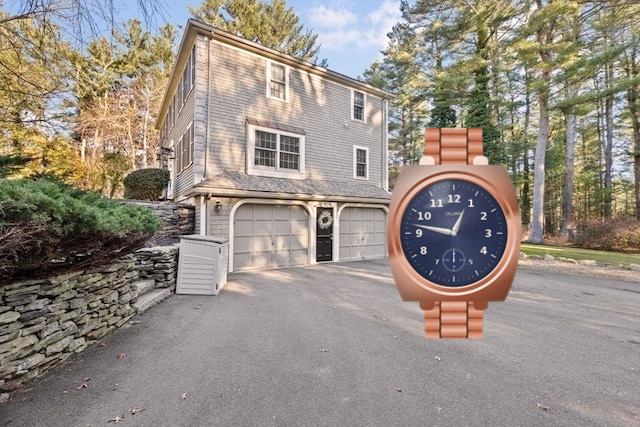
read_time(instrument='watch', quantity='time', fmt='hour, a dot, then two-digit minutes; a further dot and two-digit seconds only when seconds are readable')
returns 12.47
